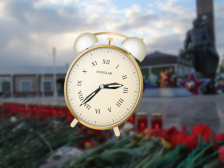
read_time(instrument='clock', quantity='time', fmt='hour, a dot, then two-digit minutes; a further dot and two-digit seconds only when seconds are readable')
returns 2.37
